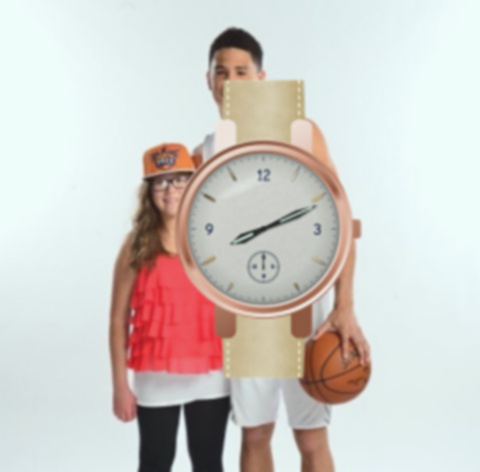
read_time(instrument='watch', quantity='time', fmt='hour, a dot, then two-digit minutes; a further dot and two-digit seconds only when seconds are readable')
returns 8.11
